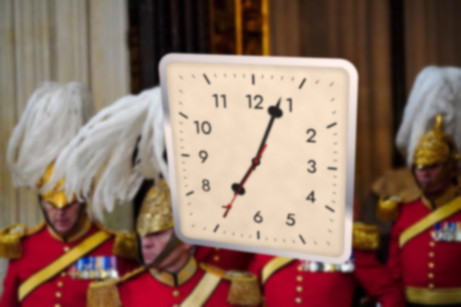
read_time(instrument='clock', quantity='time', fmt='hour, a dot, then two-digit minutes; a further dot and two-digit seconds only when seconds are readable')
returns 7.03.35
